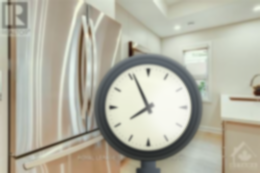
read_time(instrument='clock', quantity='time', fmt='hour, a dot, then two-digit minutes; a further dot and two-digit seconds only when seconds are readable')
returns 7.56
